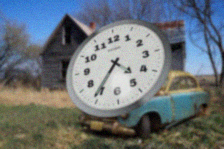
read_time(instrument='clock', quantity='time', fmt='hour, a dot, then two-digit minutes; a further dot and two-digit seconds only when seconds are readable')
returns 4.36
